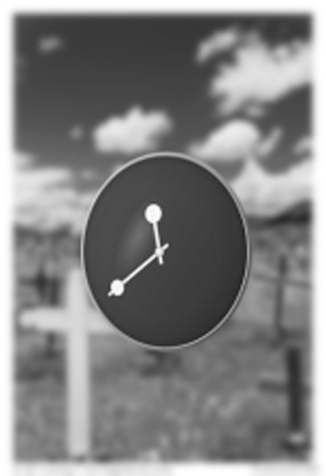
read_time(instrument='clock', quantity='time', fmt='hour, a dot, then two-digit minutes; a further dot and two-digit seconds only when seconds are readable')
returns 11.39
